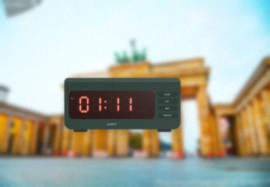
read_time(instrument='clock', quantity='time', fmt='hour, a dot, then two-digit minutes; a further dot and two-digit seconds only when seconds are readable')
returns 1.11
